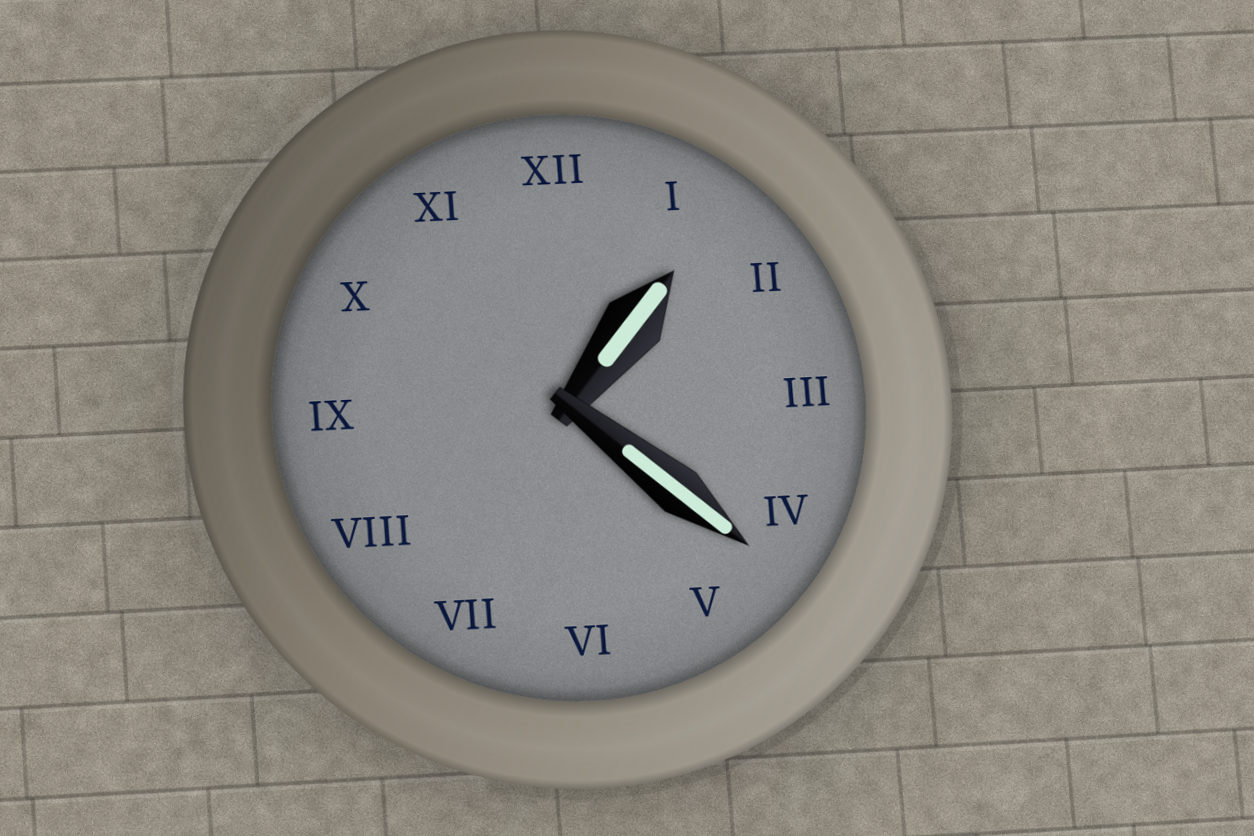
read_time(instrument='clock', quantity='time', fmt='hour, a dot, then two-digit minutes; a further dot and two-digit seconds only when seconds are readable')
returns 1.22
